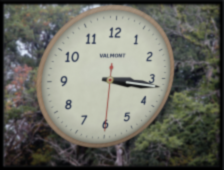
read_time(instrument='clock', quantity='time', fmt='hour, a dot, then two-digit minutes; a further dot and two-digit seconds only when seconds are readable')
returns 3.16.30
